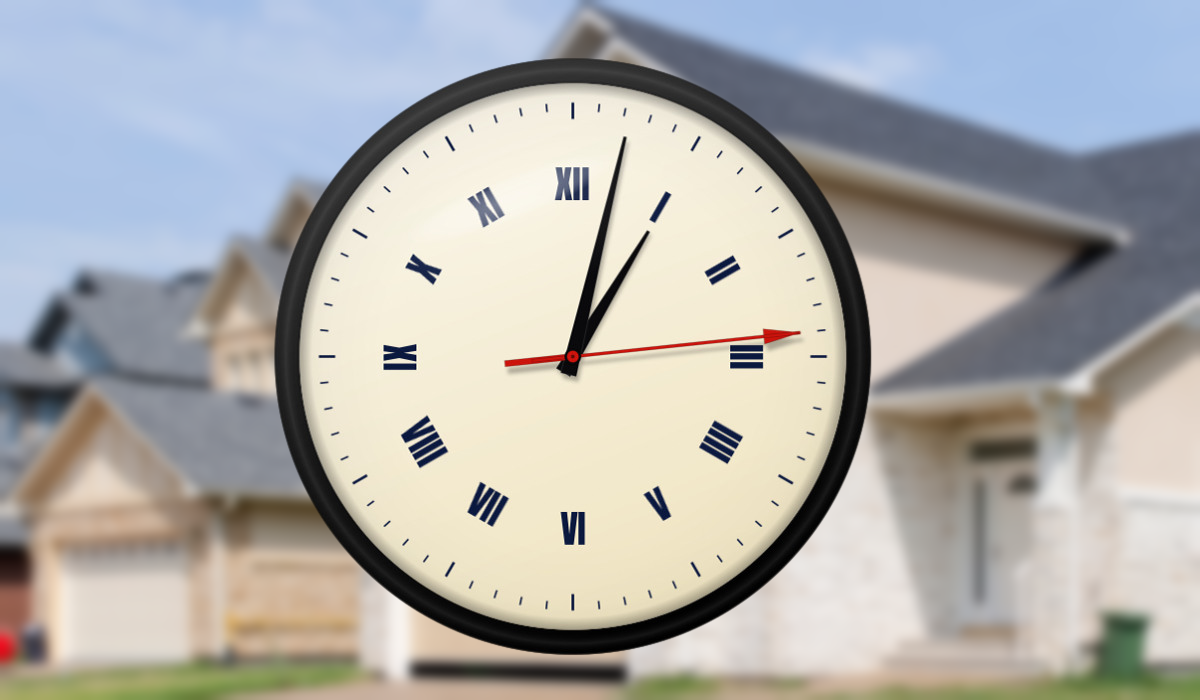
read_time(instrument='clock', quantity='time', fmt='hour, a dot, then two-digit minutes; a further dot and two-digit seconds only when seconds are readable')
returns 1.02.14
